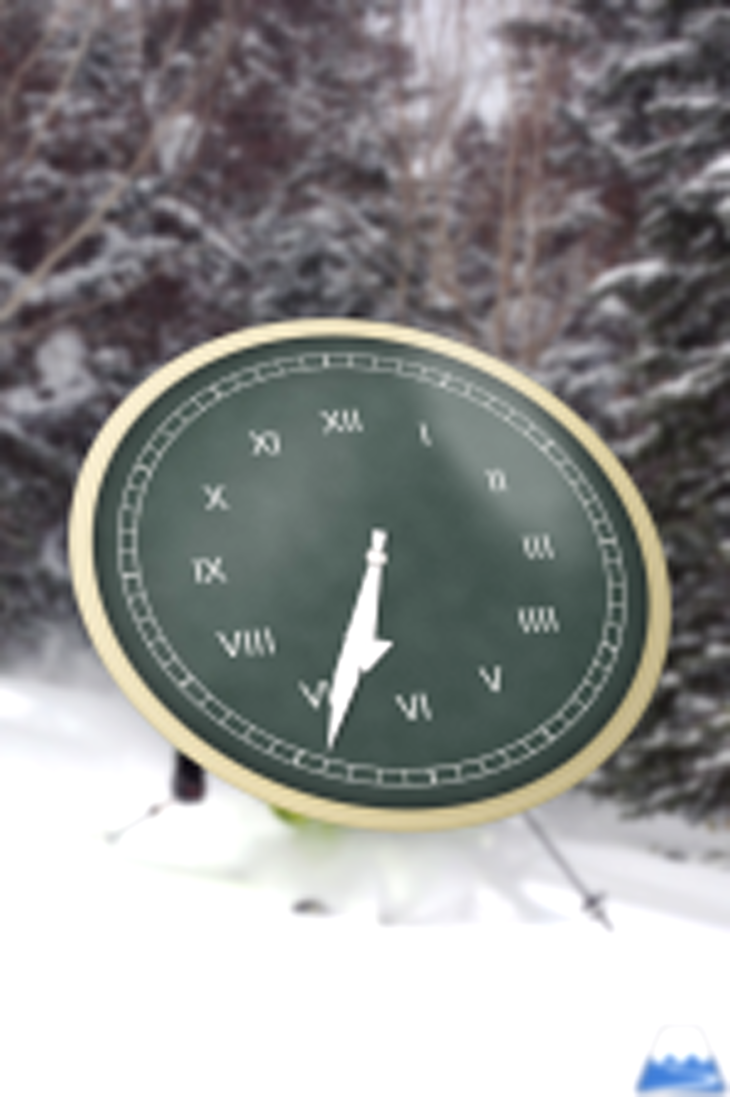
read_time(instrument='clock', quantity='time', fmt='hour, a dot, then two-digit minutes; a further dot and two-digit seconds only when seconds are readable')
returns 6.34
